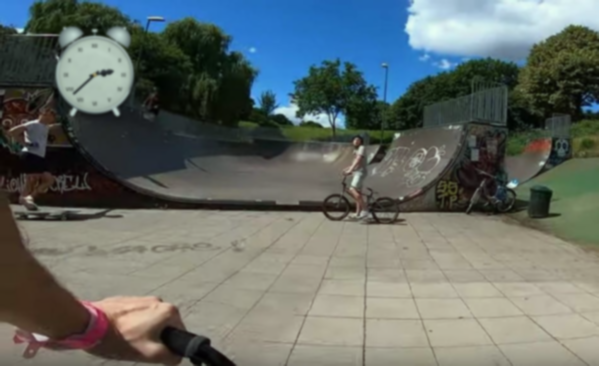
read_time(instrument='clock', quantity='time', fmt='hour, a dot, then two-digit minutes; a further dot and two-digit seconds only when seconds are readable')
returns 2.38
